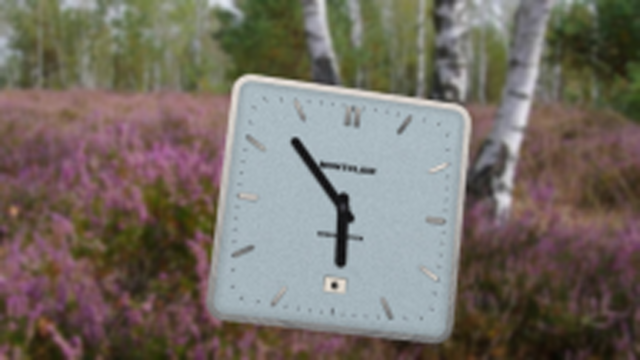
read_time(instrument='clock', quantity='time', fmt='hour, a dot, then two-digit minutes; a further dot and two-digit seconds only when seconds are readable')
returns 5.53
